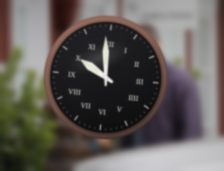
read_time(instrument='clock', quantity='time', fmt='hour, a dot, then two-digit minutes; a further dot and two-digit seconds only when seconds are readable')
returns 9.59
